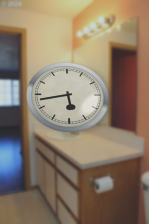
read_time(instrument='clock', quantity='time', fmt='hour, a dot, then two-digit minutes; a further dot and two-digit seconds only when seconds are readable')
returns 5.43
